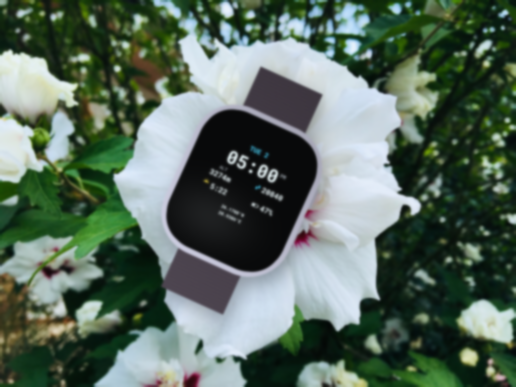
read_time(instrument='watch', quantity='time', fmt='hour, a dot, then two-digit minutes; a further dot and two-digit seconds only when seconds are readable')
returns 5.00
